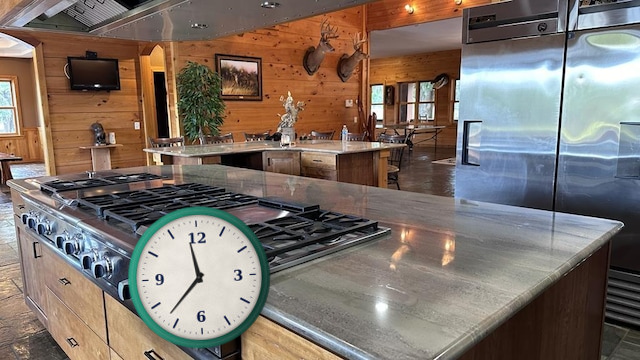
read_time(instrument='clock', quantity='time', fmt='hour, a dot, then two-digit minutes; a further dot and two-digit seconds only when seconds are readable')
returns 11.37
